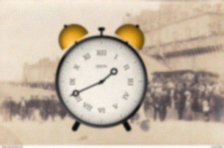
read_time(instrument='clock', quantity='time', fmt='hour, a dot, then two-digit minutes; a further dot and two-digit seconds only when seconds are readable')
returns 1.41
